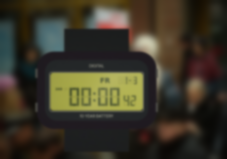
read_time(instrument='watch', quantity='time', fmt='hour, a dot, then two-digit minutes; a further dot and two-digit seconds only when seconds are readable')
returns 0.00
